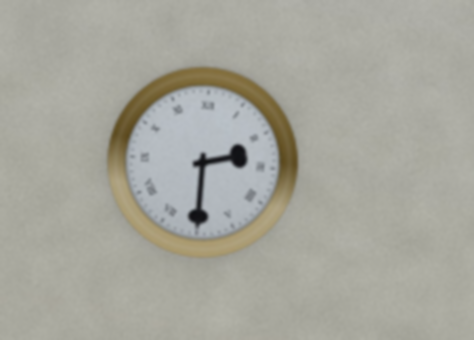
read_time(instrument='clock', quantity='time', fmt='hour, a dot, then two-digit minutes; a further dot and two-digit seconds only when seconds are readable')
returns 2.30
